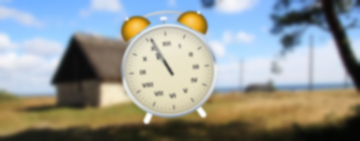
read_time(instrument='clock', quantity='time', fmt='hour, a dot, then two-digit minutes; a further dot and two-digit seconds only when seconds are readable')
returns 10.56
